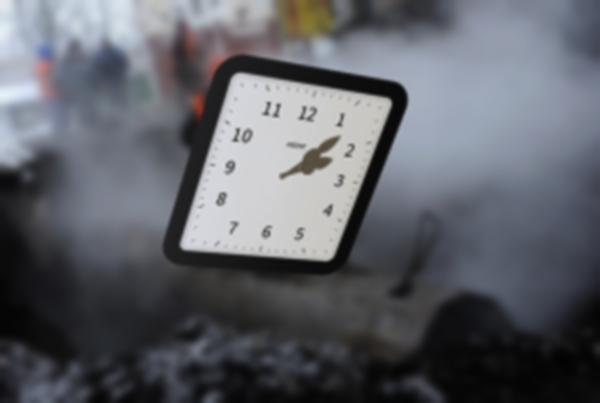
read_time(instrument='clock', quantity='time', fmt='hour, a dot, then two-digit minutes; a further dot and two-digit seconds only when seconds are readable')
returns 2.07
